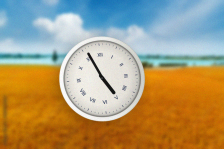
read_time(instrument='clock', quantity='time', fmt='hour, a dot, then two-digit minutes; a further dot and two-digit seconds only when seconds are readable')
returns 4.56
